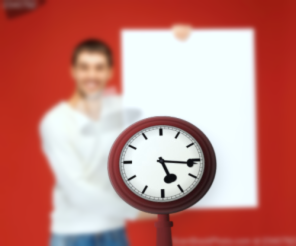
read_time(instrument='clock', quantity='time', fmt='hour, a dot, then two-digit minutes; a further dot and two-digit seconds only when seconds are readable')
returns 5.16
